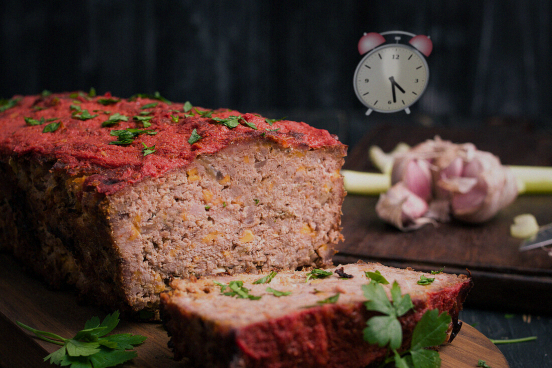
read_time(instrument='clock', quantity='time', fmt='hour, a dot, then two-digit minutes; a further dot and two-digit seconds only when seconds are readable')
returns 4.28
